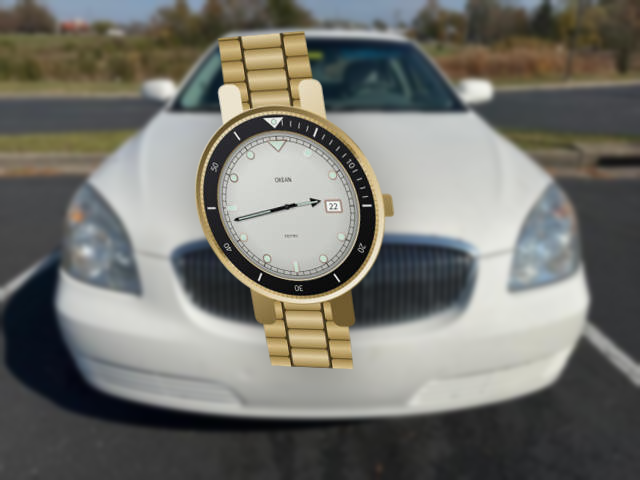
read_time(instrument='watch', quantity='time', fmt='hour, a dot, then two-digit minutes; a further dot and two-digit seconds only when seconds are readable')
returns 2.43
